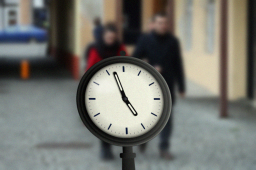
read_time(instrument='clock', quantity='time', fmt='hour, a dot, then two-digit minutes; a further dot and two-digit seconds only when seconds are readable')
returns 4.57
